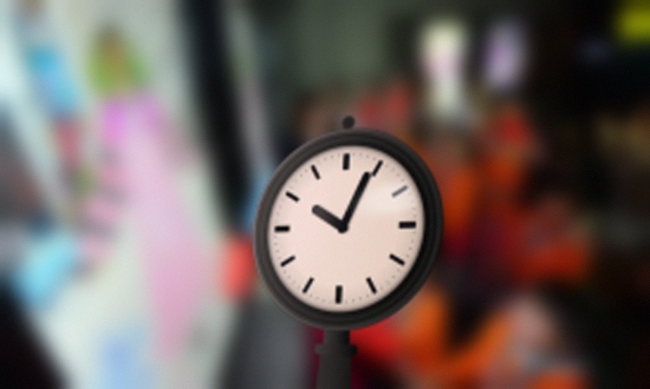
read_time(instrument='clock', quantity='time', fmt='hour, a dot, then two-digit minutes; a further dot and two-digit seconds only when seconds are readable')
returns 10.04
